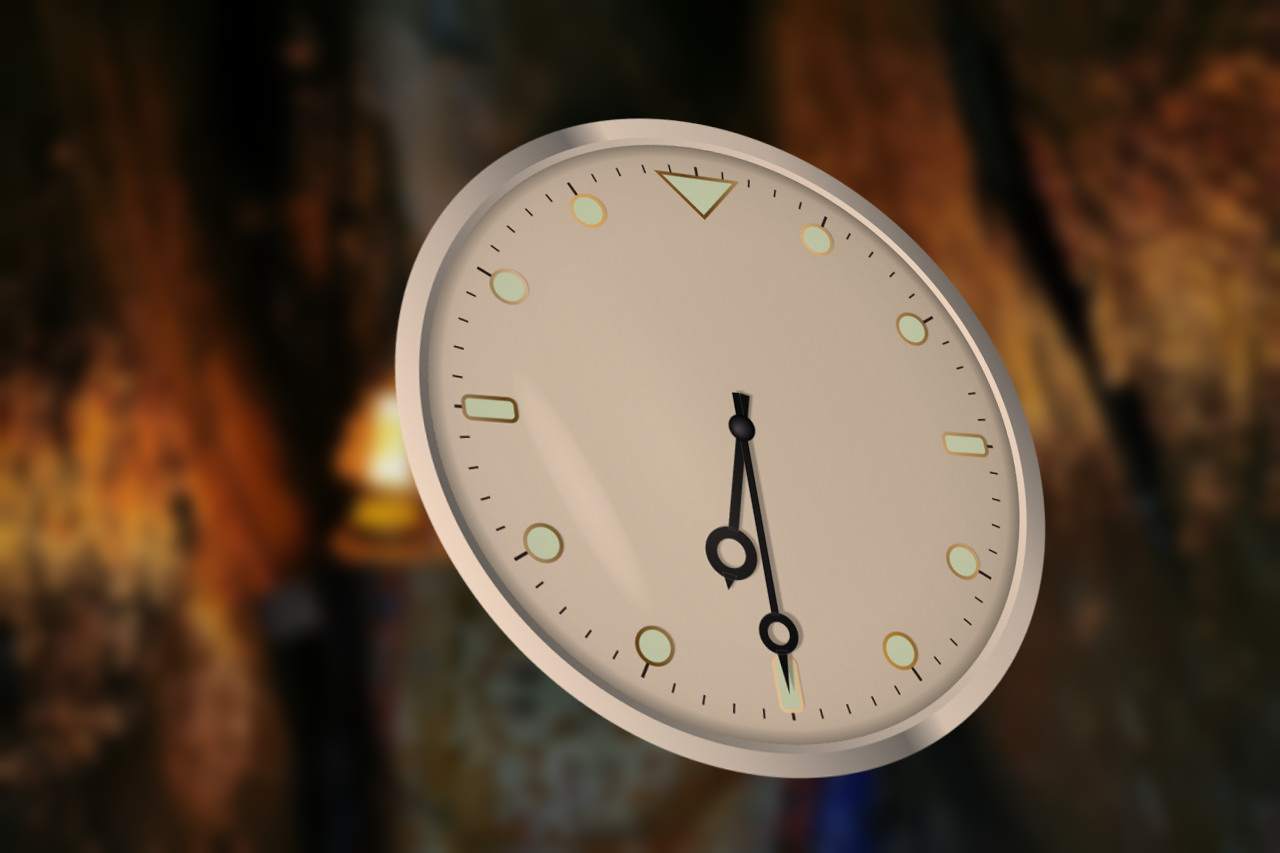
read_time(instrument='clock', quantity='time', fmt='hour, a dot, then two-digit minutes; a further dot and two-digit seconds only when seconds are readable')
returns 6.30
